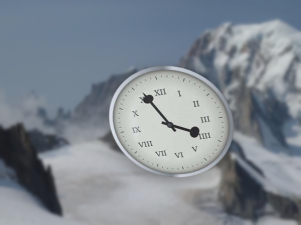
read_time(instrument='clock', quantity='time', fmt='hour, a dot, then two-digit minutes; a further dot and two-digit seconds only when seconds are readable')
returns 3.56
